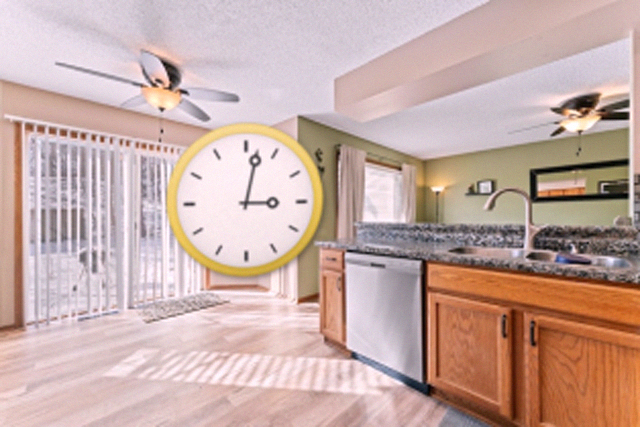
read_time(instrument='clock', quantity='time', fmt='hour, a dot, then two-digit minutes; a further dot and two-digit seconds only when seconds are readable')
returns 3.02
